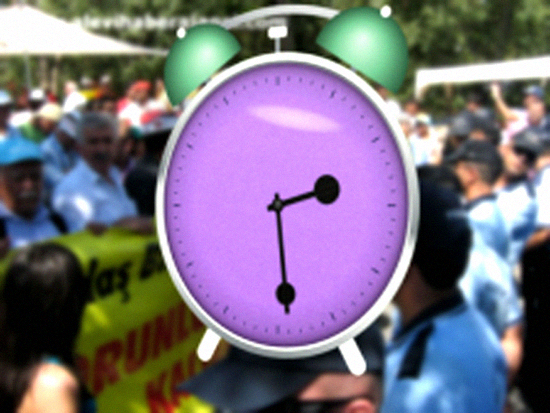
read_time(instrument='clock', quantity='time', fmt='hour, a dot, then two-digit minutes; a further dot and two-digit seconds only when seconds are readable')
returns 2.29
